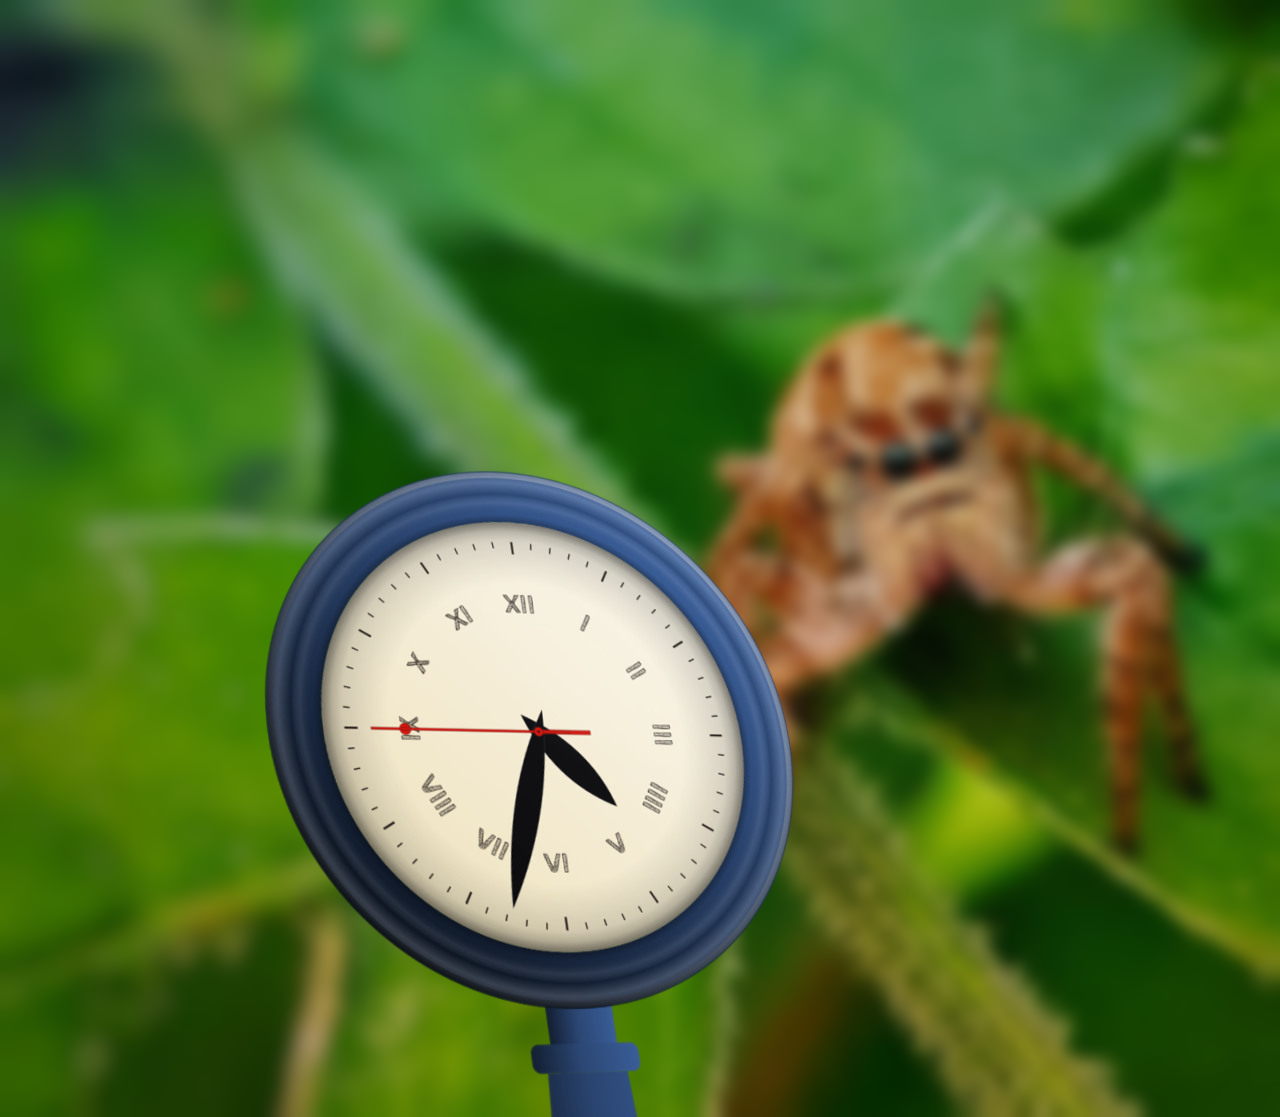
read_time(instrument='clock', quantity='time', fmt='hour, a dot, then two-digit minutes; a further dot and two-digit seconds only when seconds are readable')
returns 4.32.45
